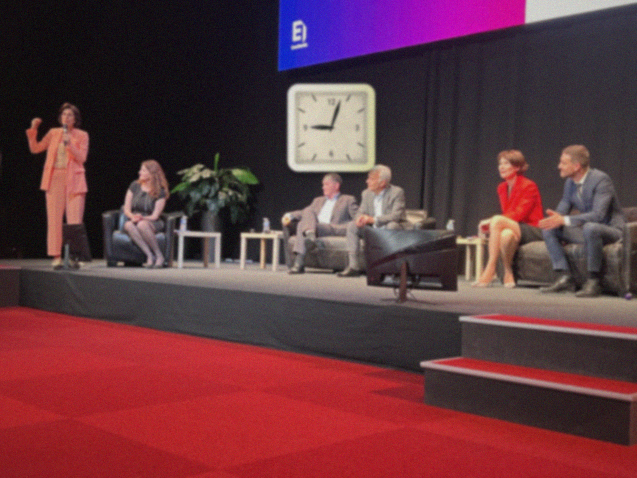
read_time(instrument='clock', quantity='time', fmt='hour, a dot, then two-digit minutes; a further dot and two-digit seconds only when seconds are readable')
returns 9.03
